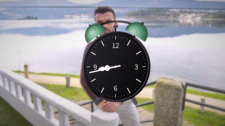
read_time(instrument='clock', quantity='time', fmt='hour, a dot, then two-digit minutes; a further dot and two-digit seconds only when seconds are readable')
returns 8.43
